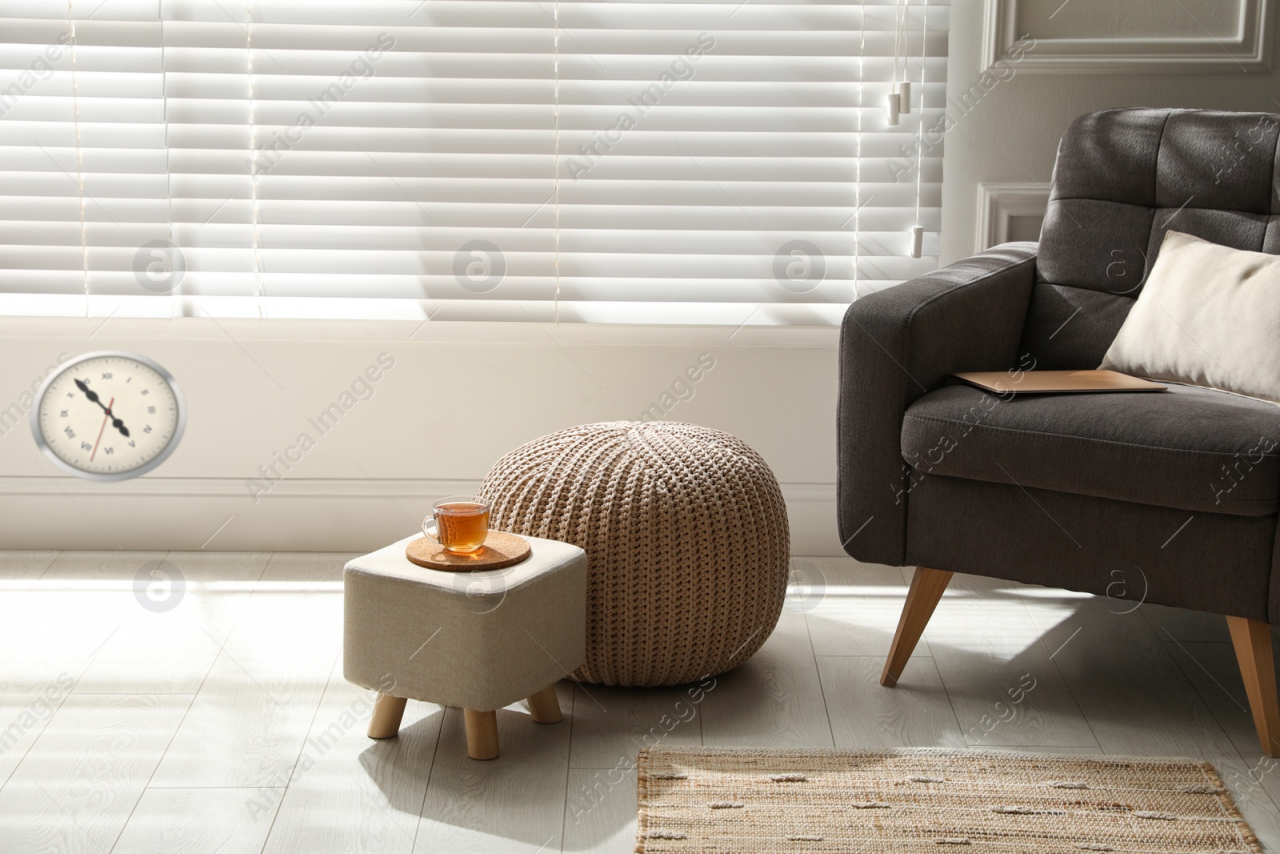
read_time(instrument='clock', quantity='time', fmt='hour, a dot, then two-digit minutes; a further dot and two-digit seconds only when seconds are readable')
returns 4.53.33
